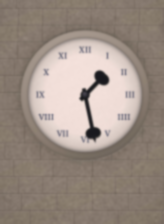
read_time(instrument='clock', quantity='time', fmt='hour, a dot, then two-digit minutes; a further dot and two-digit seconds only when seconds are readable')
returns 1.28
